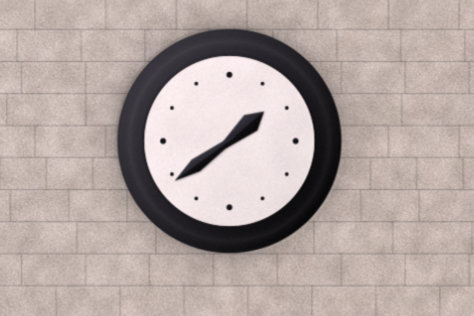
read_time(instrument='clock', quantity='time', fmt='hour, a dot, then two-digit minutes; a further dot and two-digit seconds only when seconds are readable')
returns 1.39
